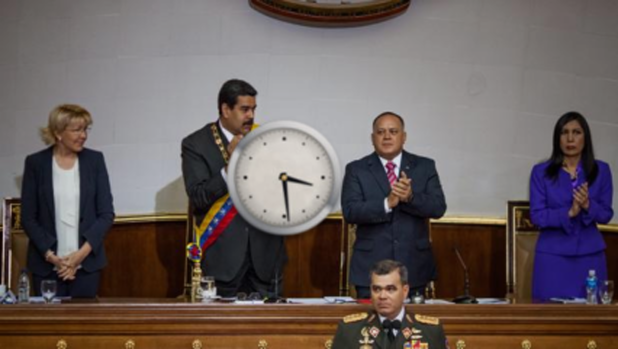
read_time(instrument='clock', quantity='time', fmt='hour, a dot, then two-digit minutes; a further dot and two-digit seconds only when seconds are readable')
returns 3.29
